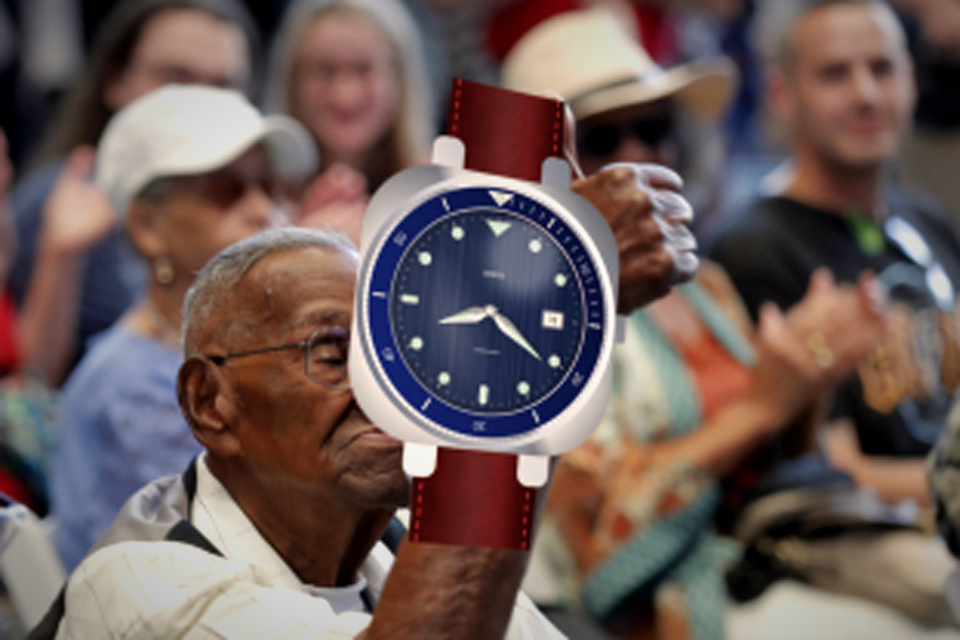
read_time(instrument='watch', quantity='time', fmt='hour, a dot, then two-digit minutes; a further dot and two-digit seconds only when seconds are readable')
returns 8.21
